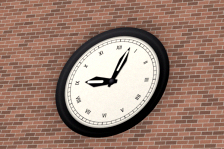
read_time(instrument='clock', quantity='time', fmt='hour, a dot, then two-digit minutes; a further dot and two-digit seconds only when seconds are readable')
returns 9.03
